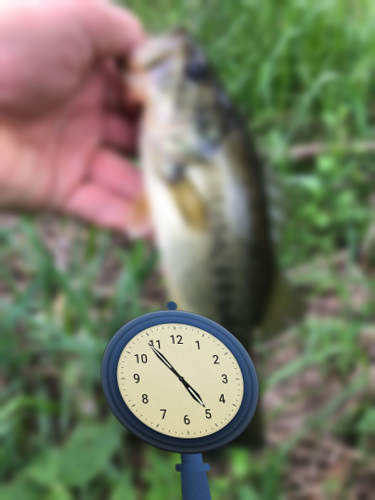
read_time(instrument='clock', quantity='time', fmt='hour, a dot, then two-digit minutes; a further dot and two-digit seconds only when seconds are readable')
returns 4.54
